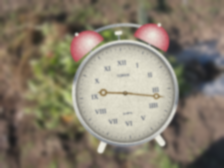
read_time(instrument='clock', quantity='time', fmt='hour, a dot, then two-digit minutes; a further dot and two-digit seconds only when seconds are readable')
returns 9.17
